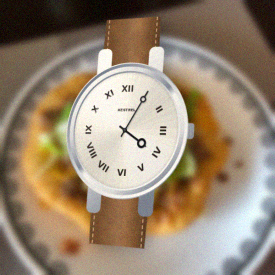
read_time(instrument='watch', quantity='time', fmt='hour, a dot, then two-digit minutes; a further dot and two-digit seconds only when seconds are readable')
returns 4.05
